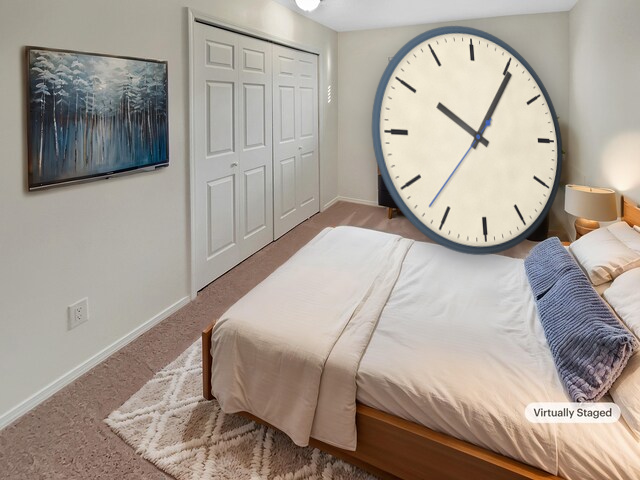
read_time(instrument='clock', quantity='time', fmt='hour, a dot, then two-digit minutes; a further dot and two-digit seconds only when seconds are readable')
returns 10.05.37
